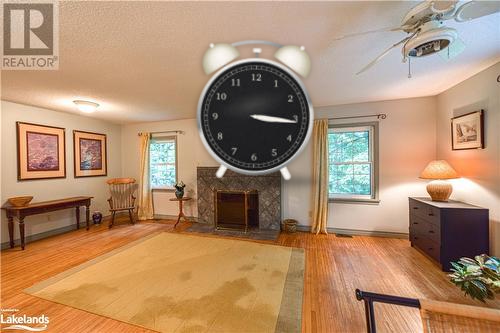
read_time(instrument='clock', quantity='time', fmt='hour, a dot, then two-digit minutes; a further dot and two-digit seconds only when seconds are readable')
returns 3.16
